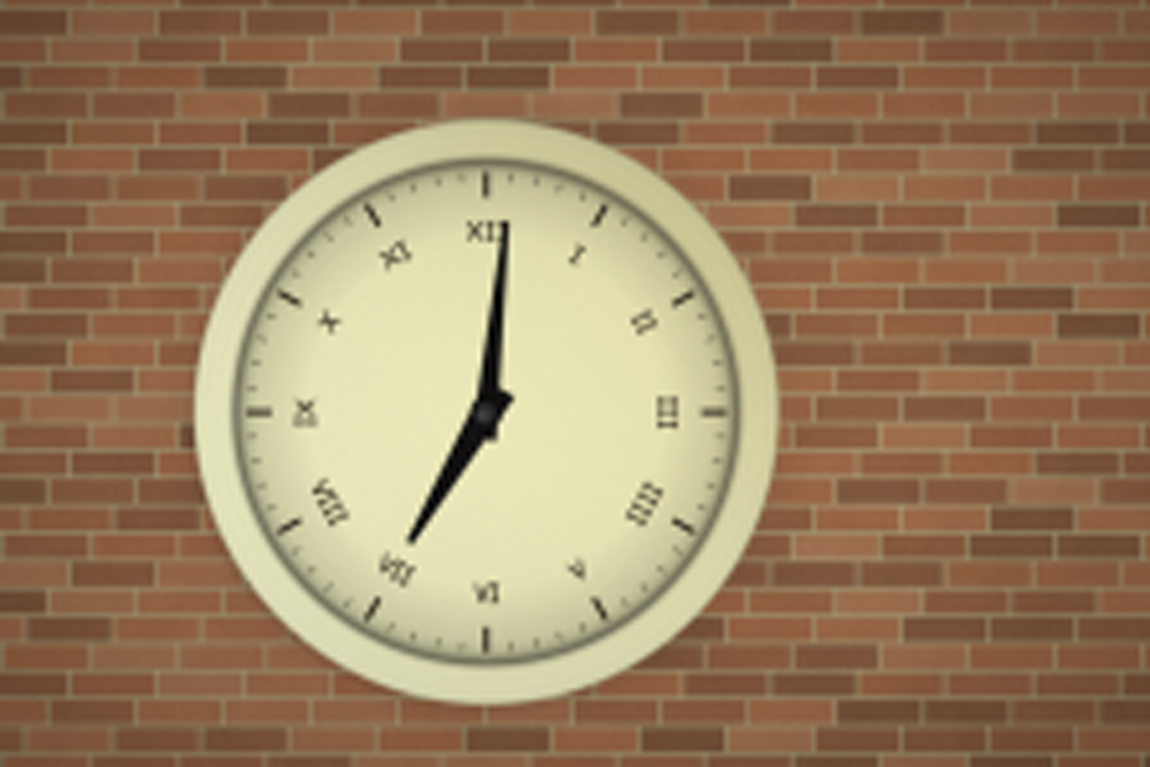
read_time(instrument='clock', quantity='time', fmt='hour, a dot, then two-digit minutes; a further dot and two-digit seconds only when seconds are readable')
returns 7.01
